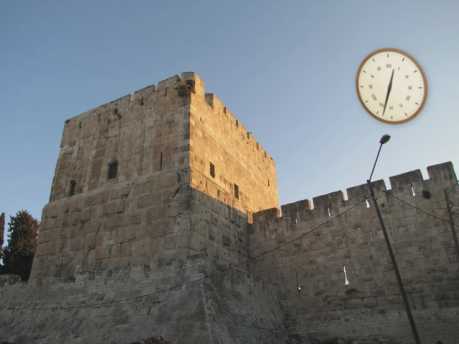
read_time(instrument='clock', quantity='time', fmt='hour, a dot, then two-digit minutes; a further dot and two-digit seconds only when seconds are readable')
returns 12.33
